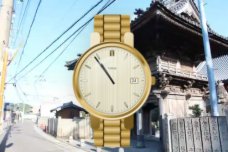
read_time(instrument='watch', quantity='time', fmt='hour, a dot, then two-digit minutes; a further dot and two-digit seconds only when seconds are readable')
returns 10.54
